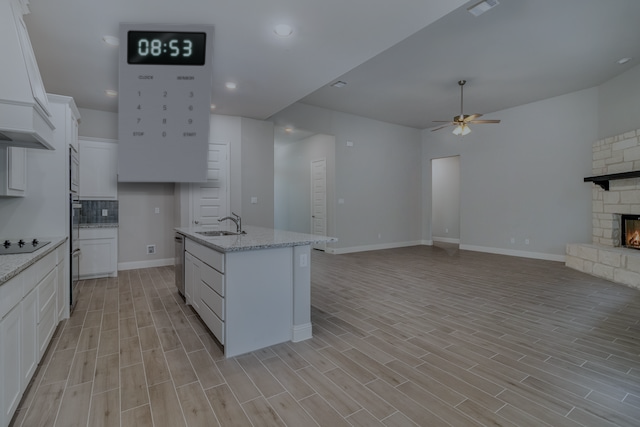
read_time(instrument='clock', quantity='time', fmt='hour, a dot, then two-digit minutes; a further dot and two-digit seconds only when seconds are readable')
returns 8.53
